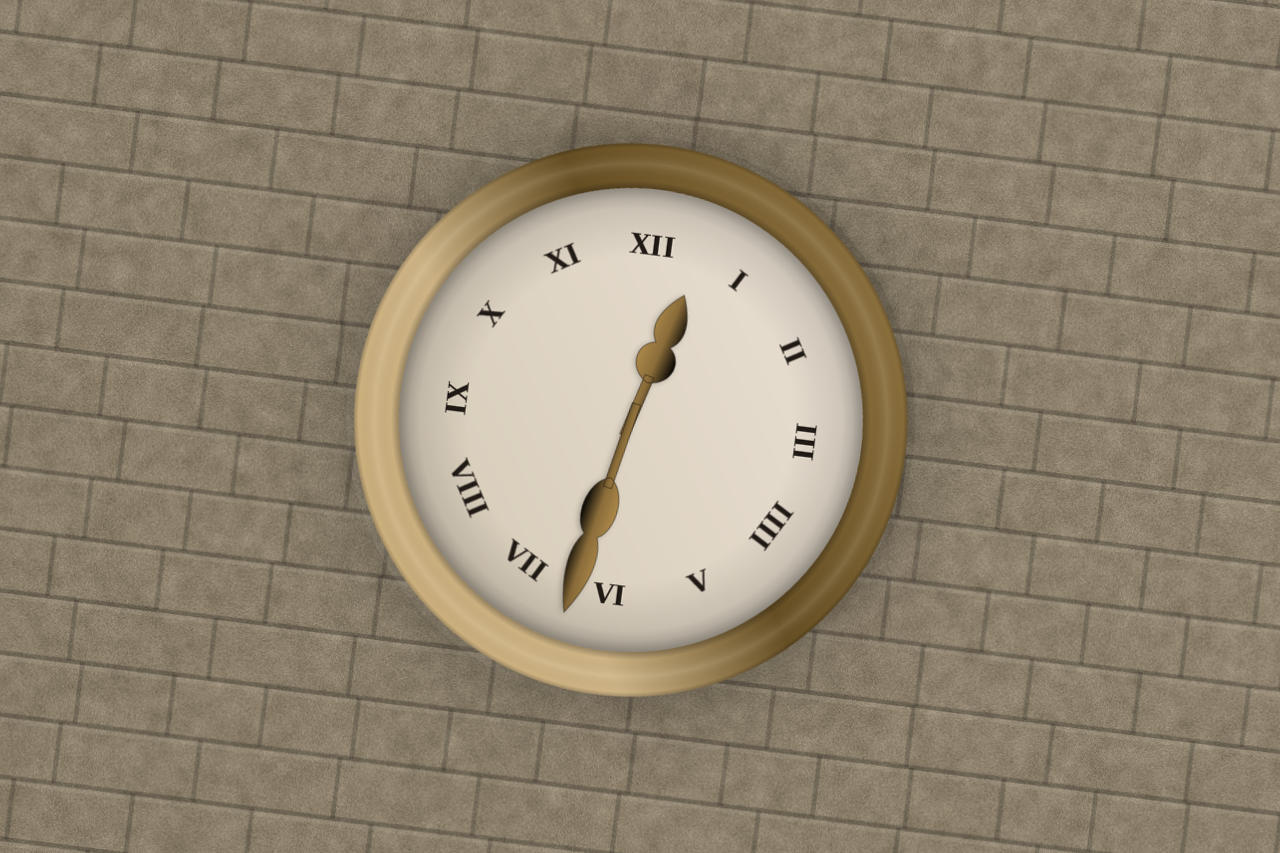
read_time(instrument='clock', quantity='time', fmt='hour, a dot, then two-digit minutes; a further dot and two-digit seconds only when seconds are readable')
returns 12.32
